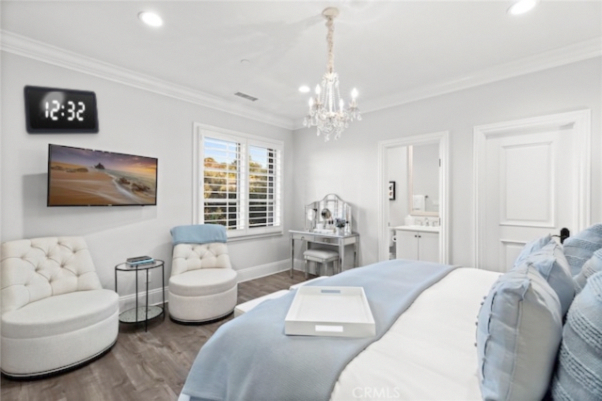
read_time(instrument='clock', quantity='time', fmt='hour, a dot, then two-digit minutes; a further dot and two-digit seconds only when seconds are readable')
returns 12.32
